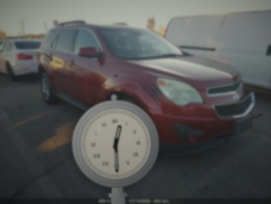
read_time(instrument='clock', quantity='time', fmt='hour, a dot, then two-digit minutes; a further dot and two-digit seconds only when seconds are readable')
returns 12.30
